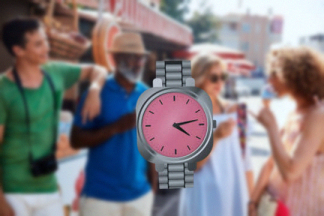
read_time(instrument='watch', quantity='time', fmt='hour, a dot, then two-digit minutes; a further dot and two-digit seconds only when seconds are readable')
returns 4.13
